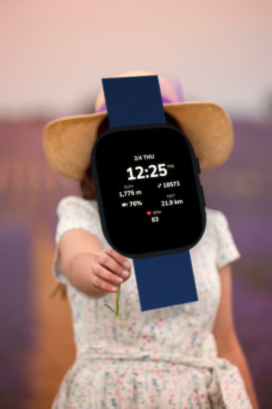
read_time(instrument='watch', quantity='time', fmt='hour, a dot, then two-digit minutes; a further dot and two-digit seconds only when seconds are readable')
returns 12.25
